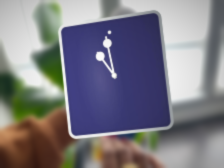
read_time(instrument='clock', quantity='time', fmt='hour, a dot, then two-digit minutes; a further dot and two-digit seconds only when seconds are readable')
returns 10.59
